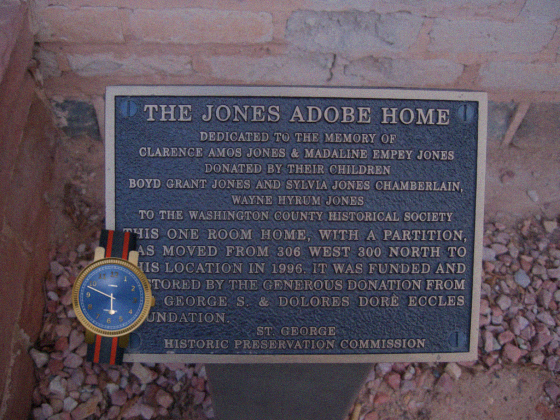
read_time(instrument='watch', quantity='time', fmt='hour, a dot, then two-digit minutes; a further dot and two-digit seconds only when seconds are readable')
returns 5.48
